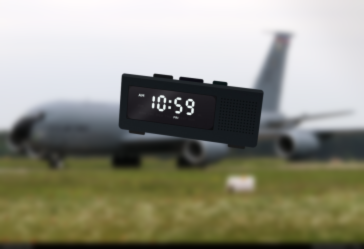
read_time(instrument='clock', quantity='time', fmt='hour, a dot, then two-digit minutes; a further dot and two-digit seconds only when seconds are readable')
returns 10.59
